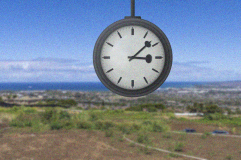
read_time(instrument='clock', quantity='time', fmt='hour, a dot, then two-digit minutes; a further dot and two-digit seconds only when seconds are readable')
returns 3.08
